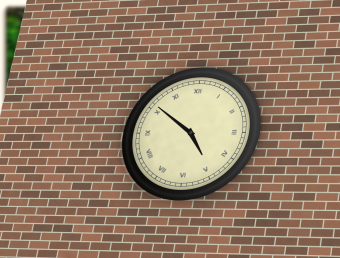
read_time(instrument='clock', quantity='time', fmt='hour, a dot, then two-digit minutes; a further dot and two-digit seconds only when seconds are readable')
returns 4.51
